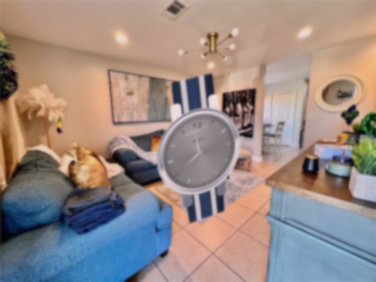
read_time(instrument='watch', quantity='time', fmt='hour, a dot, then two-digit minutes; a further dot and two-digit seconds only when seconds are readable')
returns 7.59
